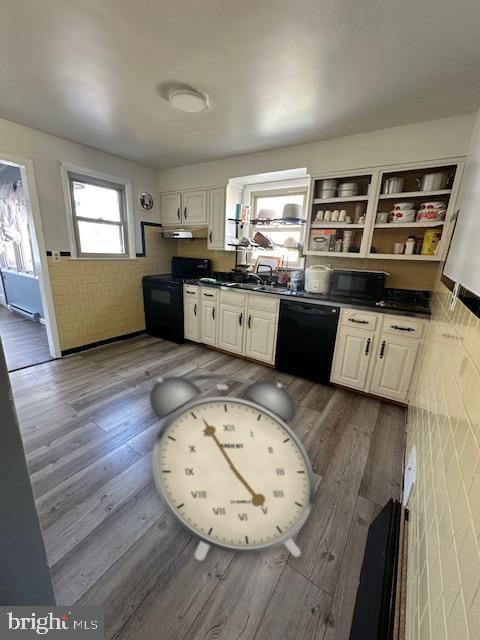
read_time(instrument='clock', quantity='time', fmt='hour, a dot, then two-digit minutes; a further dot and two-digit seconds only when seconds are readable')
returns 4.56
